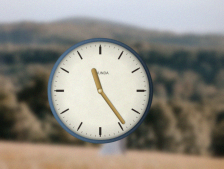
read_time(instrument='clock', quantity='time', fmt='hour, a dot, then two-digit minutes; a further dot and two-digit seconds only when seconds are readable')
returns 11.24
